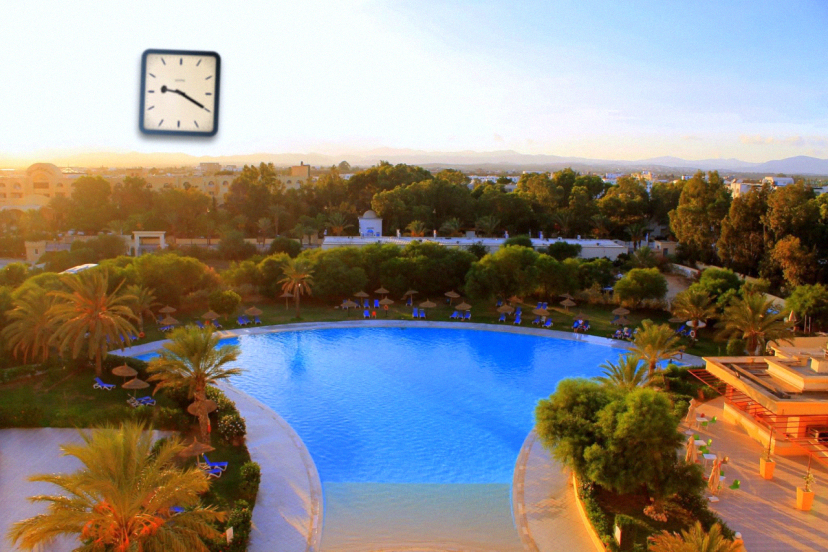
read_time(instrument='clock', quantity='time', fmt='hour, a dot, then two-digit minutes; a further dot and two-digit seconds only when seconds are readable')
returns 9.20
